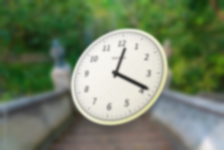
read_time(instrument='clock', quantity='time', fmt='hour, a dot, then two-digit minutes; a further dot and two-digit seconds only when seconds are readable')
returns 12.19
